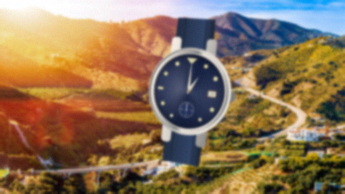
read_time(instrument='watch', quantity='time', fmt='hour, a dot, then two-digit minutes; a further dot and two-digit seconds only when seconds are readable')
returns 1.00
